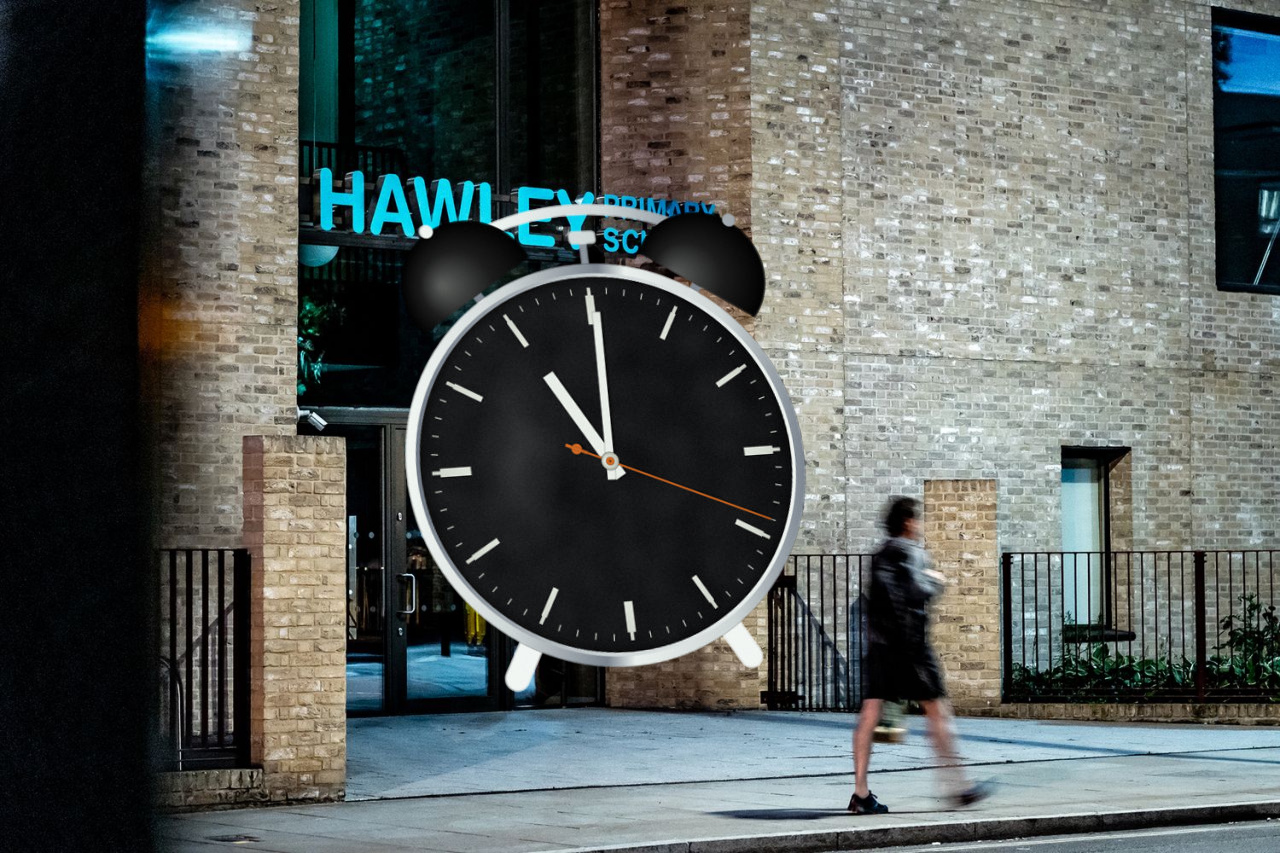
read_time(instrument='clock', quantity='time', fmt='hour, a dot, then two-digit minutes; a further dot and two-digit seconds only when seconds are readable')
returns 11.00.19
